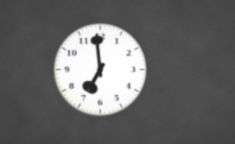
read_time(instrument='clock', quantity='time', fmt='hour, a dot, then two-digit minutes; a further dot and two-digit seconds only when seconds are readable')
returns 6.59
